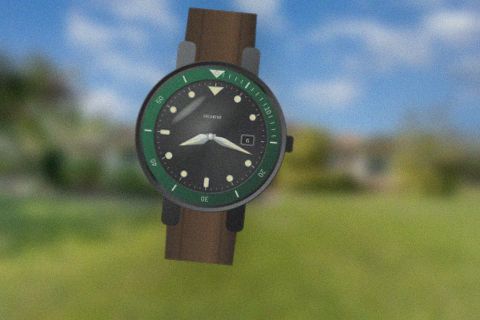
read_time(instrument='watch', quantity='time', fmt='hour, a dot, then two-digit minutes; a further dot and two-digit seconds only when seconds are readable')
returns 8.18
